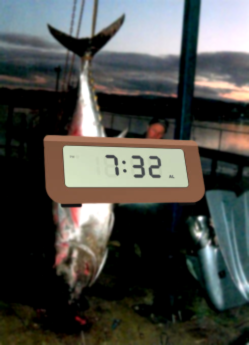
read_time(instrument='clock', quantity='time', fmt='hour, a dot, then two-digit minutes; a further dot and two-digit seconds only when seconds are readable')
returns 7.32
